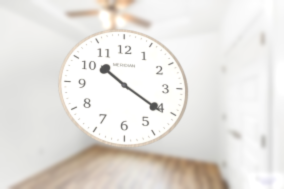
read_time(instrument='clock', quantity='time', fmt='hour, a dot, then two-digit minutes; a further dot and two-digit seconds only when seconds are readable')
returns 10.21
